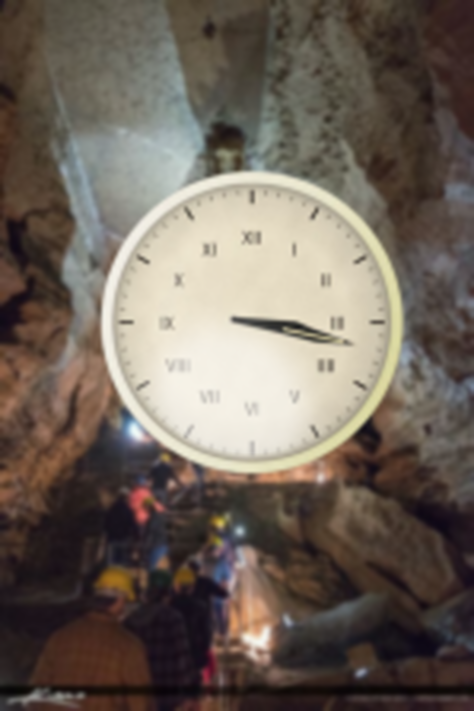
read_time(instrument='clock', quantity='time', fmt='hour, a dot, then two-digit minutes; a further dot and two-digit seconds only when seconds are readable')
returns 3.17
